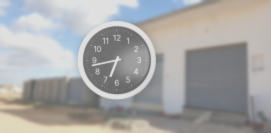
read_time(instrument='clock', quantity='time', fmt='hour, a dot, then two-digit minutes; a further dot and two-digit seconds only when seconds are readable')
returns 6.43
